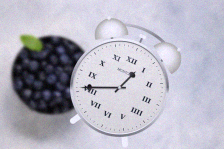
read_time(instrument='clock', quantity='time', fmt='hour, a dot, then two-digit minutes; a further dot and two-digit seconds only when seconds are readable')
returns 12.41
